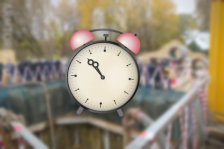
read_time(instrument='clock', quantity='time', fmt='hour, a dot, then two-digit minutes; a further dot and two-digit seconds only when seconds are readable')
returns 10.53
